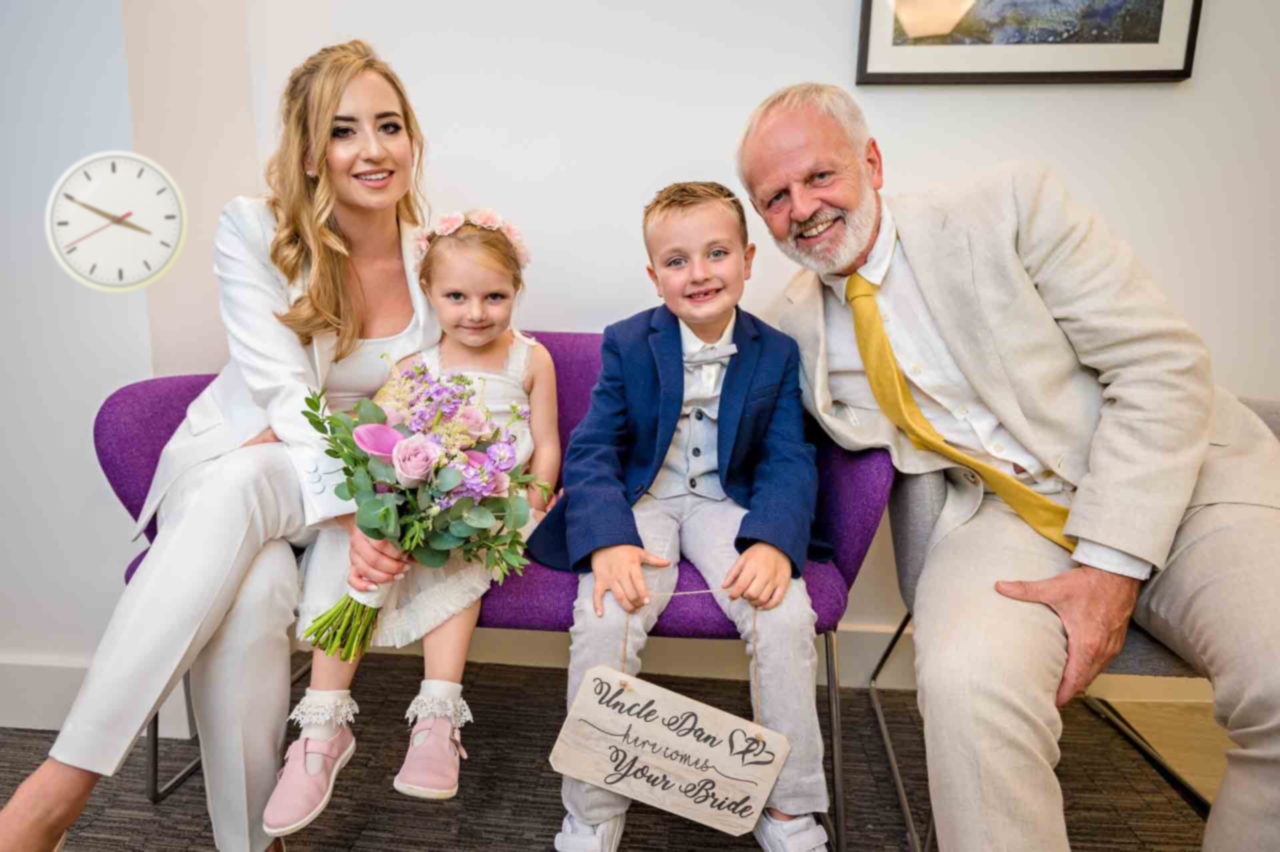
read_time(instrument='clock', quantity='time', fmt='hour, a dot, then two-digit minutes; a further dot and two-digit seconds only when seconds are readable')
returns 3.49.41
